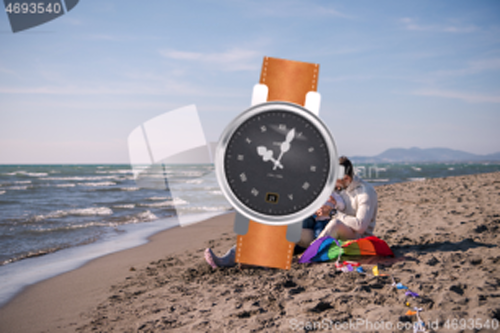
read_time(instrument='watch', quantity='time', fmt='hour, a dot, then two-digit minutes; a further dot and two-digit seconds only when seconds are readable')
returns 10.03
